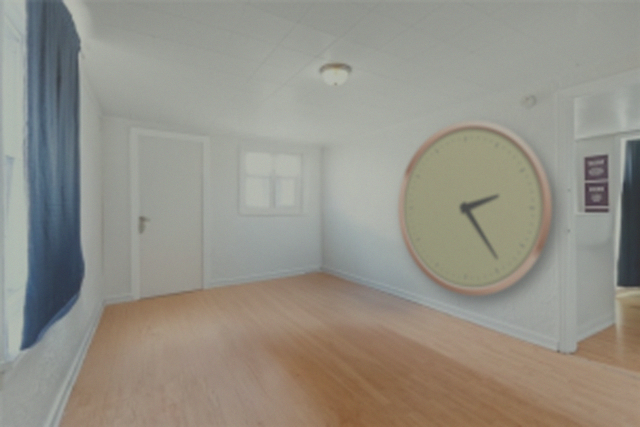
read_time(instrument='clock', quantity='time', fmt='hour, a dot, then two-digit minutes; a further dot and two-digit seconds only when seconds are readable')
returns 2.24
